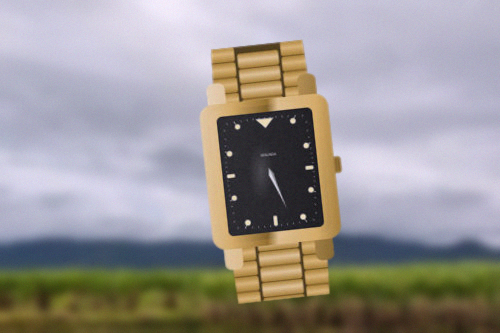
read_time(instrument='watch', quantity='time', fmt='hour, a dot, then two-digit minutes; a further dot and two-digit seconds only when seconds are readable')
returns 5.27
